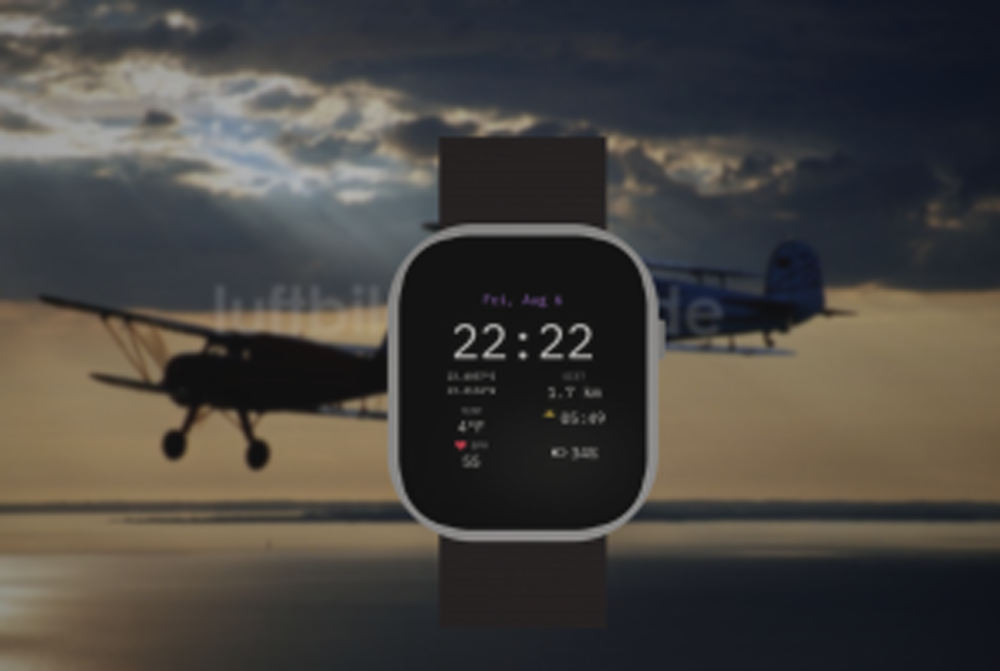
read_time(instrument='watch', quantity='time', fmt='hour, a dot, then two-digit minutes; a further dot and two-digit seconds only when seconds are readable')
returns 22.22
